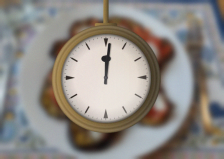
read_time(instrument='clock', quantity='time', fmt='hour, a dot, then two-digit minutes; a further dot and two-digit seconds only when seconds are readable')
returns 12.01
